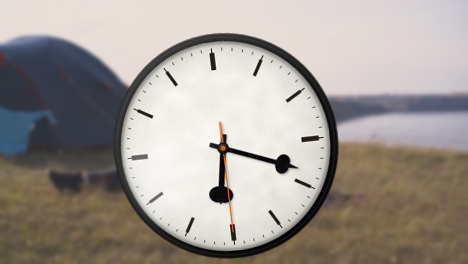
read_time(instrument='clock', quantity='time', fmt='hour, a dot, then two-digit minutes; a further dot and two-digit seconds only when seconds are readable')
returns 6.18.30
